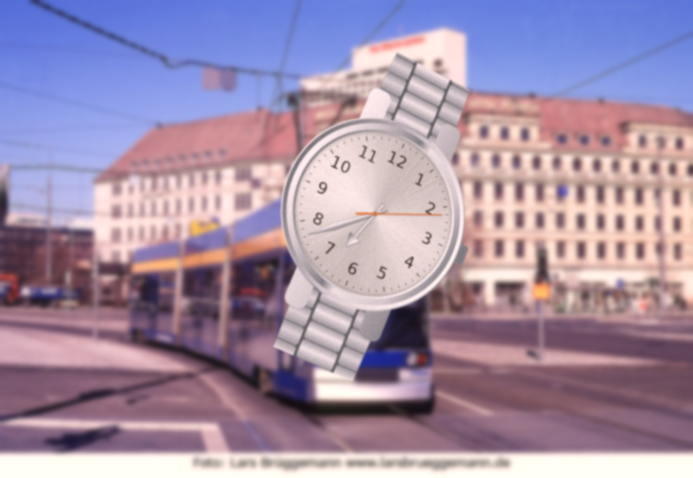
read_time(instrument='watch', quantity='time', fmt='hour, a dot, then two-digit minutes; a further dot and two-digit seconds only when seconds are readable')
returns 6.38.11
